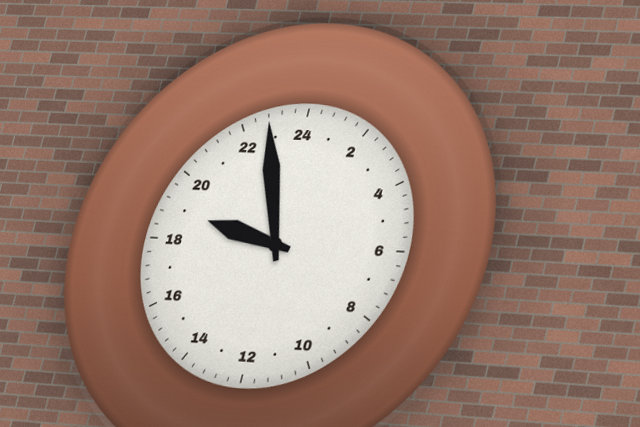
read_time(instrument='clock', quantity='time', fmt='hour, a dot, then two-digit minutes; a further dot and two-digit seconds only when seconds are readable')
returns 18.57
